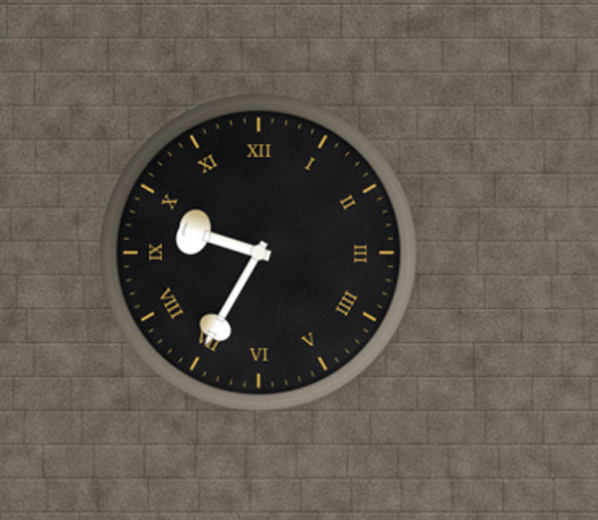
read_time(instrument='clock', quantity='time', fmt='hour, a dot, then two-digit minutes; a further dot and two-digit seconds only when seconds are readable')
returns 9.35
